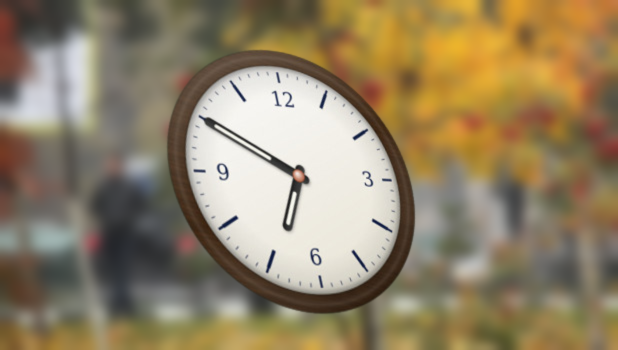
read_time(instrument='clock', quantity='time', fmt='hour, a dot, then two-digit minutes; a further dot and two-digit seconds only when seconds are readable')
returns 6.50
